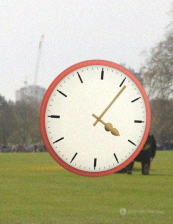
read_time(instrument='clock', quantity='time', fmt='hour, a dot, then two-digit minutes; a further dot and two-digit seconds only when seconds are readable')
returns 4.06
